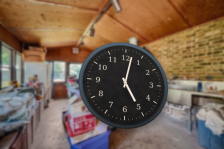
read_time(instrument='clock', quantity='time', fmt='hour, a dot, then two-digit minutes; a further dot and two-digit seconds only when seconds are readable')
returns 5.02
